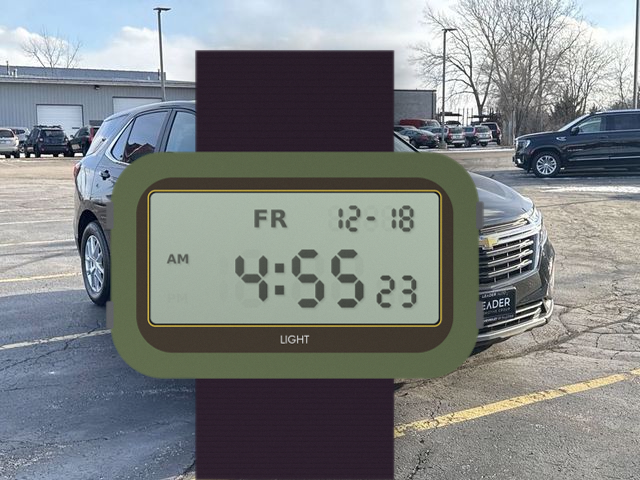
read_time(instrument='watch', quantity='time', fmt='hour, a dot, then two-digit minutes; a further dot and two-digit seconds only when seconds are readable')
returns 4.55.23
